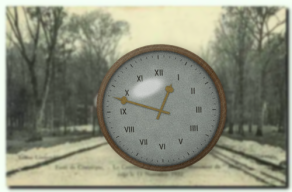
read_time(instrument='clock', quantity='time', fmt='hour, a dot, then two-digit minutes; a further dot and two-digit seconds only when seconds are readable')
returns 12.48
